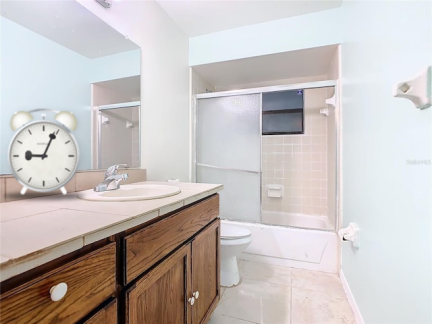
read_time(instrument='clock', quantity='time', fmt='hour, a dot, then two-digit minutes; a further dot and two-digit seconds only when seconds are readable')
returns 9.04
